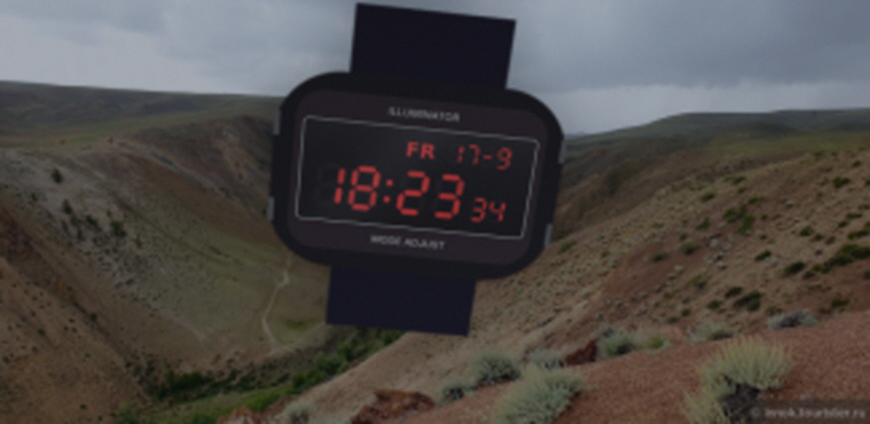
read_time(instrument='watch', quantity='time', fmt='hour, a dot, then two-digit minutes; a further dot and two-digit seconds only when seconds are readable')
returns 18.23.34
